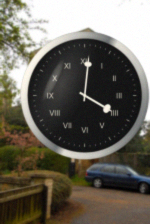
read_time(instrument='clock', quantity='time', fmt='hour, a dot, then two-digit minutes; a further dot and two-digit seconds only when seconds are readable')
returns 4.01
